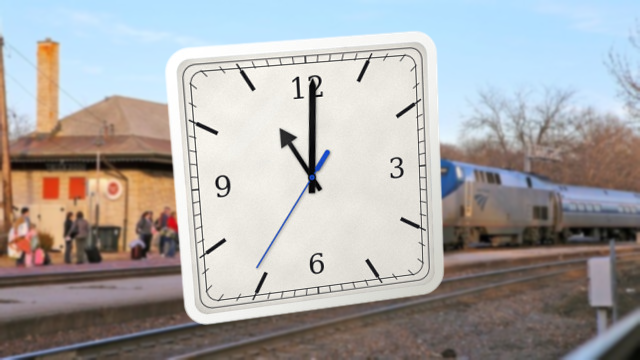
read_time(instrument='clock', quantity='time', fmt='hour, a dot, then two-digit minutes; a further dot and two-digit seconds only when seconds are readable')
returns 11.00.36
